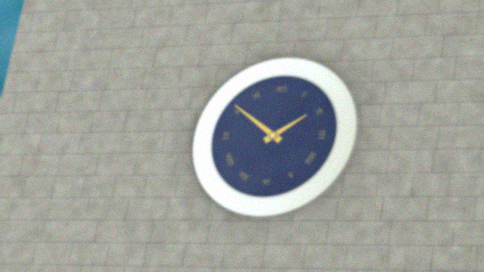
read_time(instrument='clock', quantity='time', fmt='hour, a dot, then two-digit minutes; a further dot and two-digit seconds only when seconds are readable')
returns 1.51
